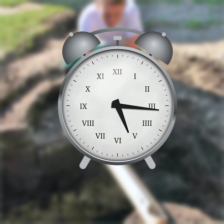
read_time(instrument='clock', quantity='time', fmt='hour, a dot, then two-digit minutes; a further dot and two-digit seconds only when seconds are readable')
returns 5.16
